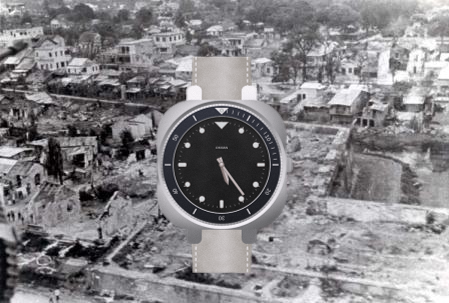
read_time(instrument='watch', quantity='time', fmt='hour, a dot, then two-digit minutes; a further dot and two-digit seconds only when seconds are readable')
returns 5.24
